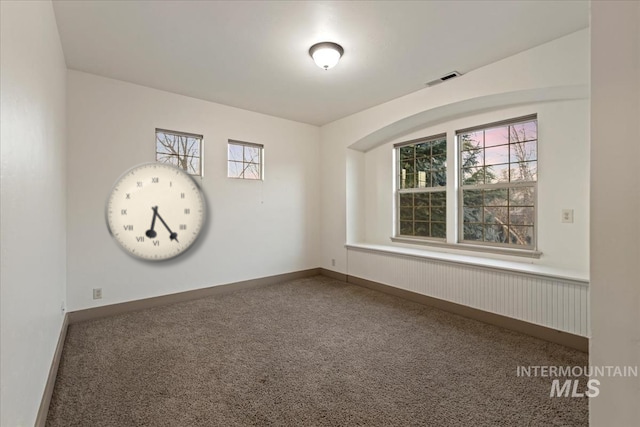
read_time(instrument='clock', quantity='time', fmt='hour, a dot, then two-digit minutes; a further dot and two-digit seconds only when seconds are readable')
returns 6.24
